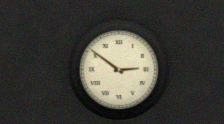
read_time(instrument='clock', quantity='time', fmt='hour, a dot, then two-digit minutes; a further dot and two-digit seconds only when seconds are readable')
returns 2.51
